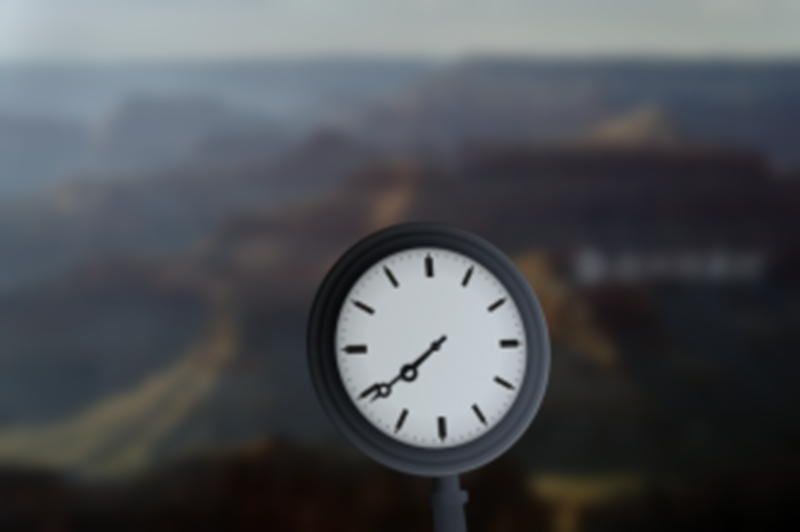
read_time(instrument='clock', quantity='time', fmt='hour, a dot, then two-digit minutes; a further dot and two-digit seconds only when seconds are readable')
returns 7.39
